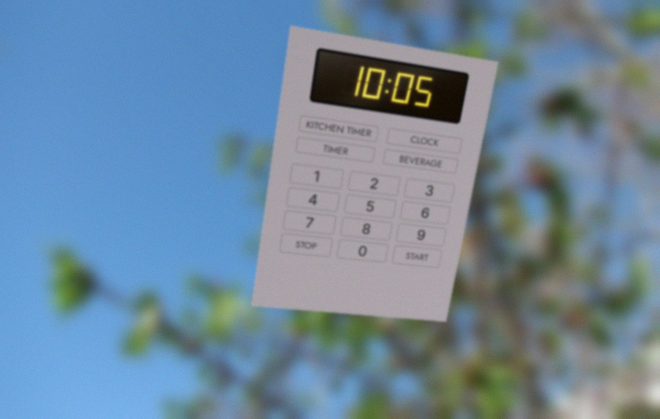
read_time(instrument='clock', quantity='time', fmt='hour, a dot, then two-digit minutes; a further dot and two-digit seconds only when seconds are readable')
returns 10.05
